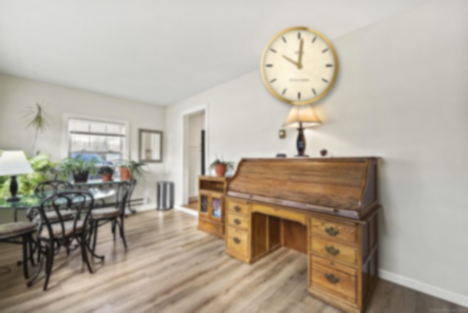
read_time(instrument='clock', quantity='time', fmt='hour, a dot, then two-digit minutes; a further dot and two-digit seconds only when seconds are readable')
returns 10.01
